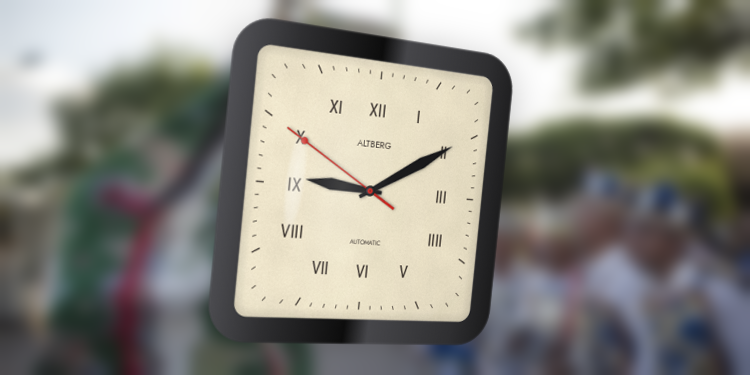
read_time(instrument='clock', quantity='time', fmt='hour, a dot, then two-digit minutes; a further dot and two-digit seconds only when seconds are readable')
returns 9.09.50
